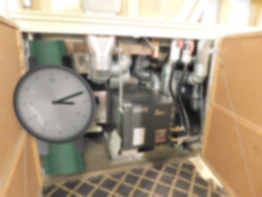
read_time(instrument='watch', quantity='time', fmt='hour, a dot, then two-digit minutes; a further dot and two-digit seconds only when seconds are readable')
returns 3.12
